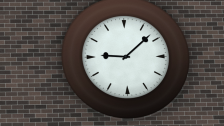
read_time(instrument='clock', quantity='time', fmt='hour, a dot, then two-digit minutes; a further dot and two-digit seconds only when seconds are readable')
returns 9.08
